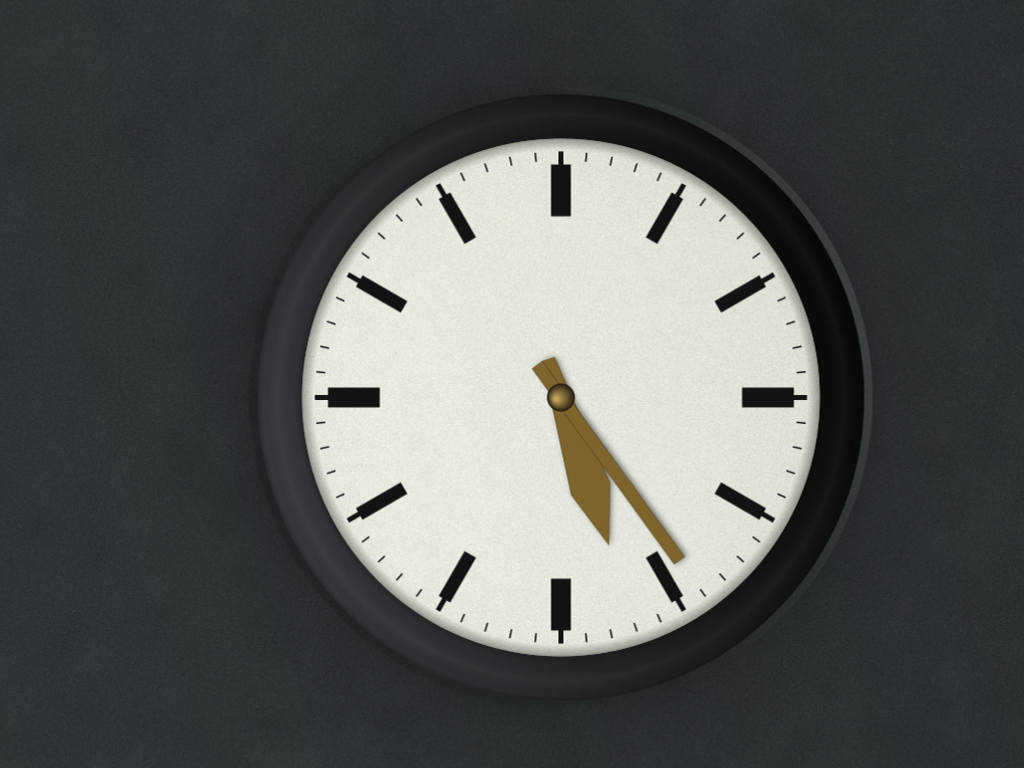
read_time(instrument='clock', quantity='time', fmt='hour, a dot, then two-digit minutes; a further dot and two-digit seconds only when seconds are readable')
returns 5.24
